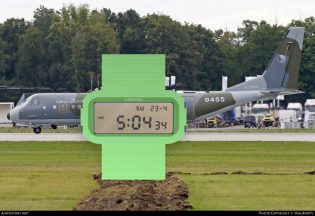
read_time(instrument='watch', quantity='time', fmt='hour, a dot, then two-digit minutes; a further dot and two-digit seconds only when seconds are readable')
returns 5.04.34
